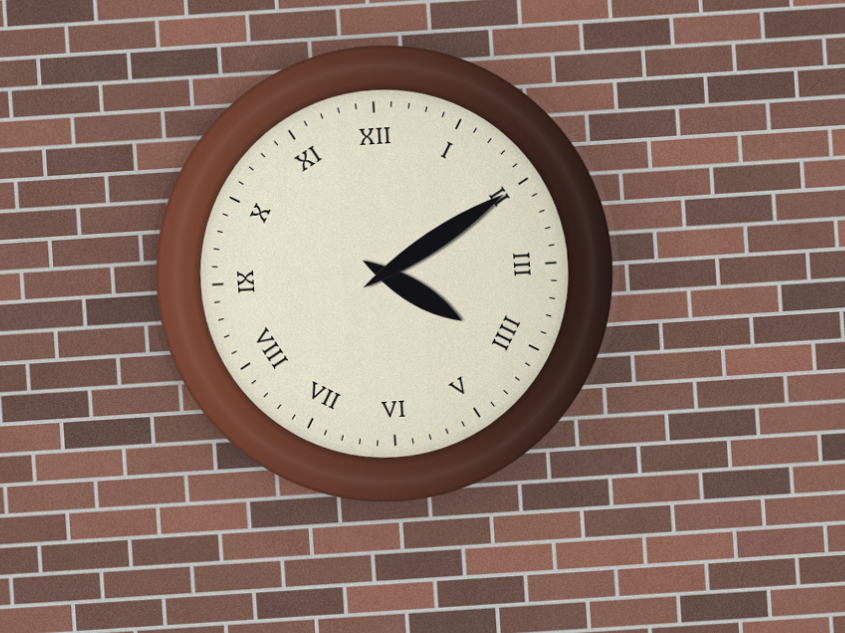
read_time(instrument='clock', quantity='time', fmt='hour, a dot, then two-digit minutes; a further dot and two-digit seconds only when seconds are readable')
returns 4.10
